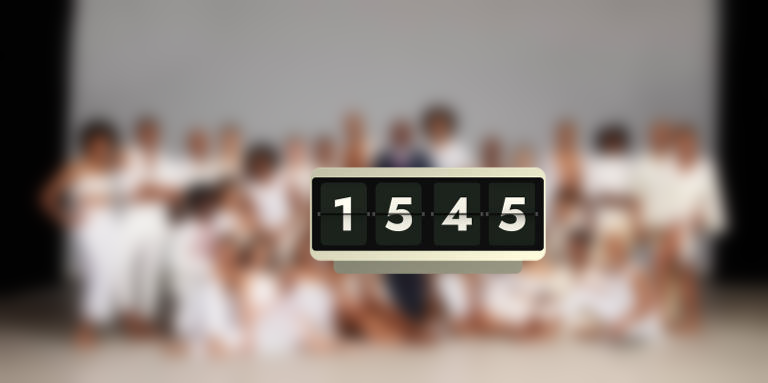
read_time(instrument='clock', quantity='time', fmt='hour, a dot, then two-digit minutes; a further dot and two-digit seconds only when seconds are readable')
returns 15.45
